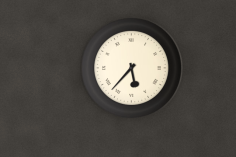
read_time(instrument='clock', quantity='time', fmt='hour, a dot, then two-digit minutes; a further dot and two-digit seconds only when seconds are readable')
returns 5.37
